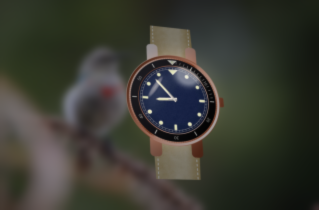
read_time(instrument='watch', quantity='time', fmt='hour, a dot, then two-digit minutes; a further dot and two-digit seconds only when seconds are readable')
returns 8.53
